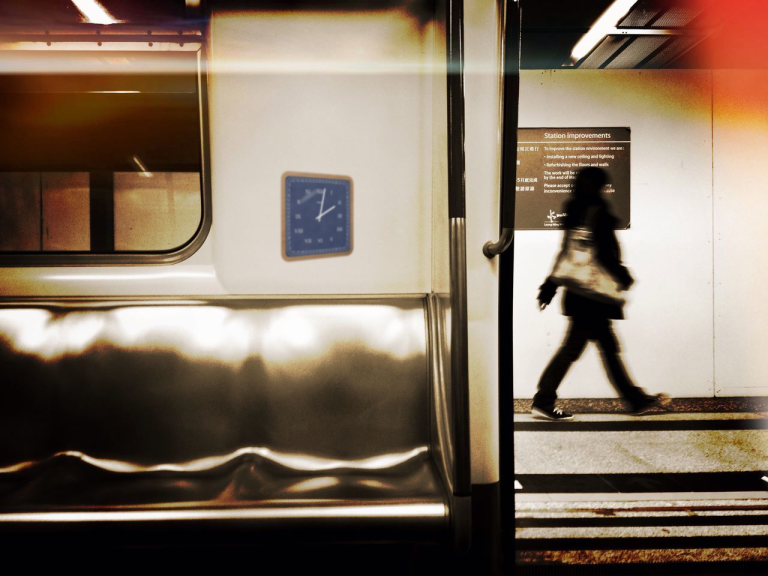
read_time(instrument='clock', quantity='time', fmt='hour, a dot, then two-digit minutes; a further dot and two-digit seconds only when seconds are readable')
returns 2.02
